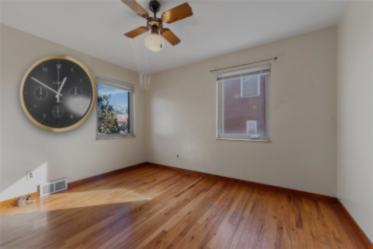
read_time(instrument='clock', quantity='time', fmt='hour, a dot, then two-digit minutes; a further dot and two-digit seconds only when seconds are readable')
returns 12.50
